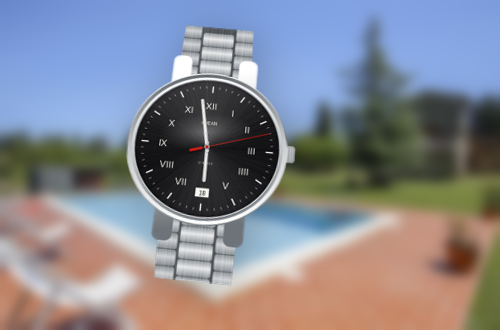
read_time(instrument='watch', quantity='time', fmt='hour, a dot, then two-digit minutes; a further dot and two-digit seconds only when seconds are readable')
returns 5.58.12
